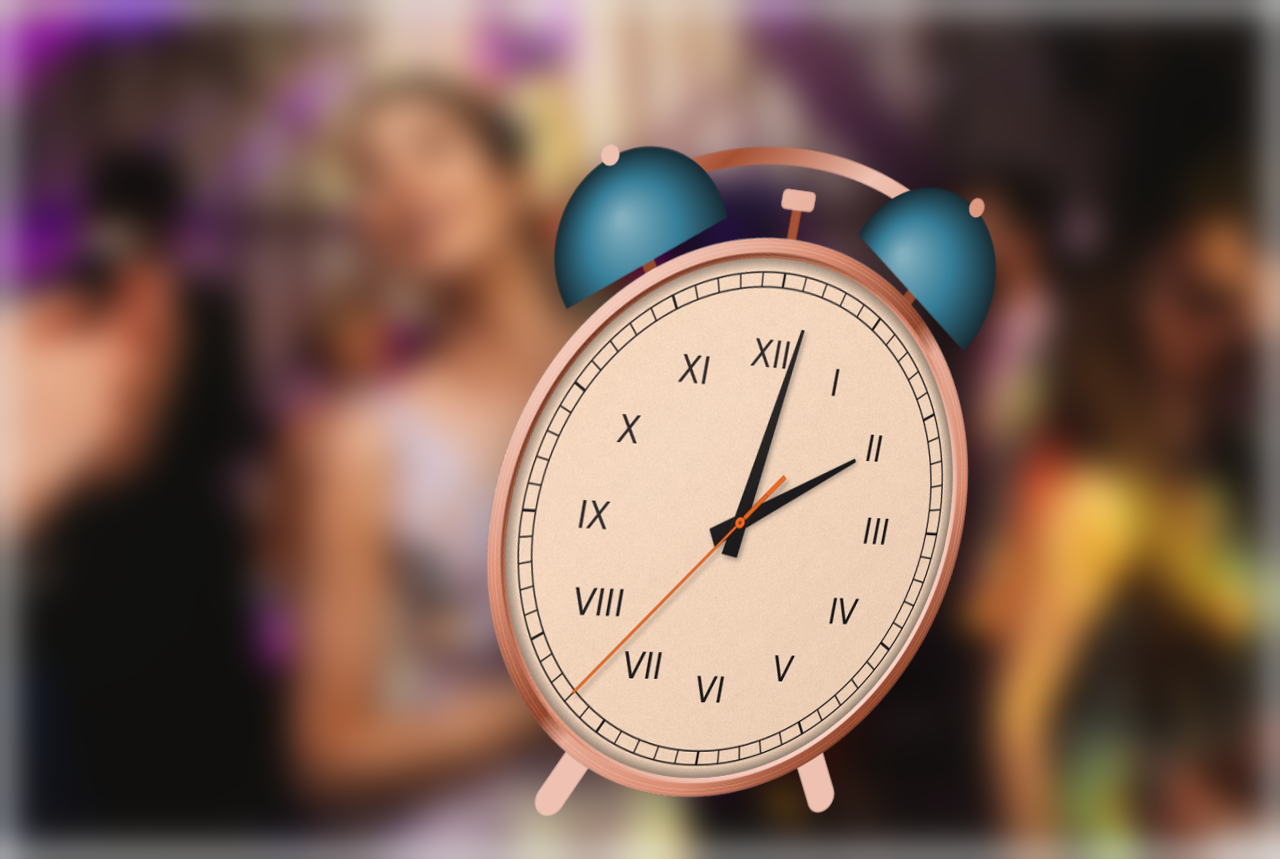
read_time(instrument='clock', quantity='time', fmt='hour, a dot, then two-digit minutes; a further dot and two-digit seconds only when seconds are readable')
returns 2.01.37
